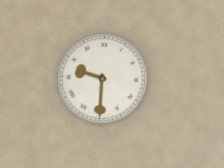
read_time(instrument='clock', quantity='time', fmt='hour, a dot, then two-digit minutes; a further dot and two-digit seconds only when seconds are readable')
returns 9.30
